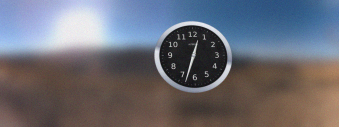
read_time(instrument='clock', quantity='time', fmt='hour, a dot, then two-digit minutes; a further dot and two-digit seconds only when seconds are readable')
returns 12.33
